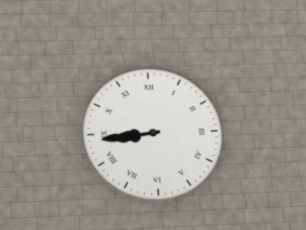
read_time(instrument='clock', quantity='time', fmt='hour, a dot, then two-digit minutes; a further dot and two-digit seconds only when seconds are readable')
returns 8.44
